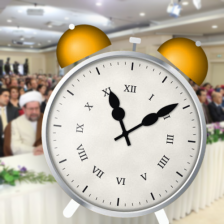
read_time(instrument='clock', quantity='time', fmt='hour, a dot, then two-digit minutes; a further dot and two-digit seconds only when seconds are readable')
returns 11.09
